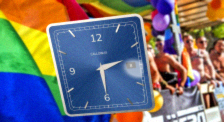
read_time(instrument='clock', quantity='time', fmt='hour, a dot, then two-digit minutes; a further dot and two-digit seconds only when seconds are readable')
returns 2.30
